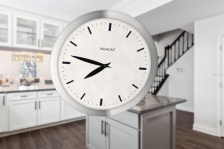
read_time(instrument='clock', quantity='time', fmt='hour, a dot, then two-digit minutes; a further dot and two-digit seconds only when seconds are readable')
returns 7.47
